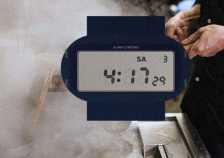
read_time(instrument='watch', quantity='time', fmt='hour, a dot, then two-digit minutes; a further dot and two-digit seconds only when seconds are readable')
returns 4.17.29
